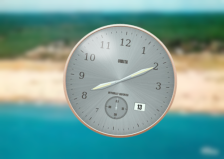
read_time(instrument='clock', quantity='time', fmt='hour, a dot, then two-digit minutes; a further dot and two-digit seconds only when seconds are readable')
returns 8.10
